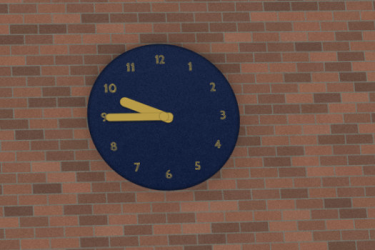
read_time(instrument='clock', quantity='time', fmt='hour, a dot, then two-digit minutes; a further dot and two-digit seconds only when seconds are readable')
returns 9.45
